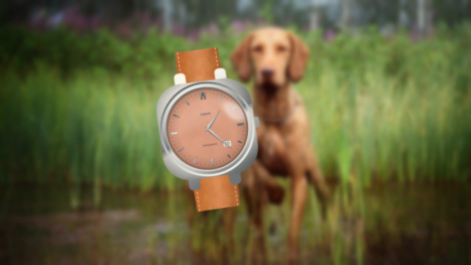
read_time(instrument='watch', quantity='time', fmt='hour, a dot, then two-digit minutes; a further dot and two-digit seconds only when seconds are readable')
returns 1.23
